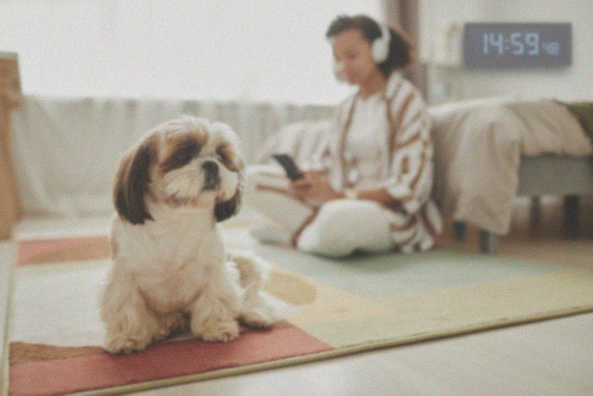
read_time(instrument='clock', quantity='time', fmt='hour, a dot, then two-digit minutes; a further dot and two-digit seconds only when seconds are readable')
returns 14.59
